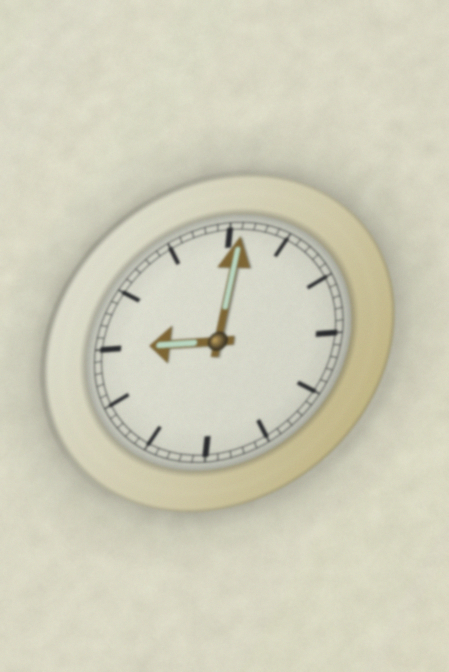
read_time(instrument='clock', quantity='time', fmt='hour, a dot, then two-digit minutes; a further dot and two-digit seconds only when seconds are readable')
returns 9.01
